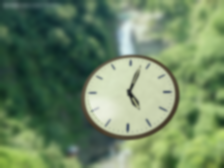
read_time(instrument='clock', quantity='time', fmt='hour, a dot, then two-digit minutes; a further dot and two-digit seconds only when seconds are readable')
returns 5.03
